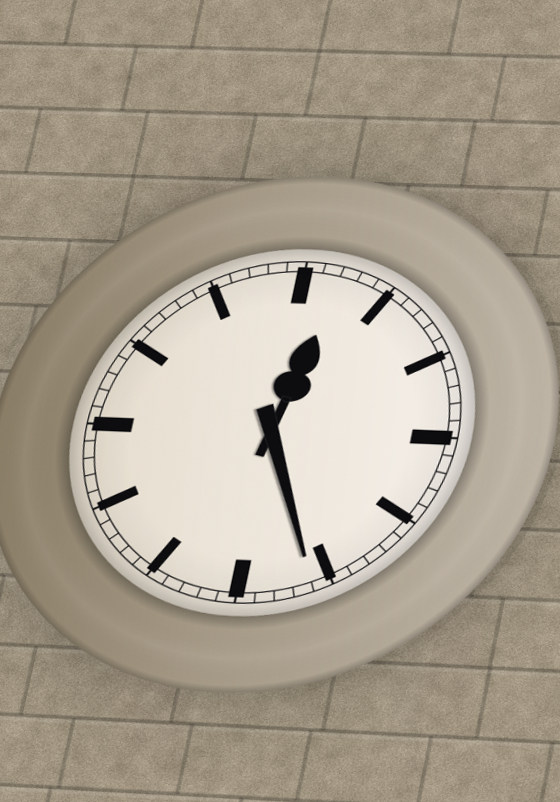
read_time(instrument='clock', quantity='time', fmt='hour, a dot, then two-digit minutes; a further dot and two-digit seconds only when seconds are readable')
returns 12.26
